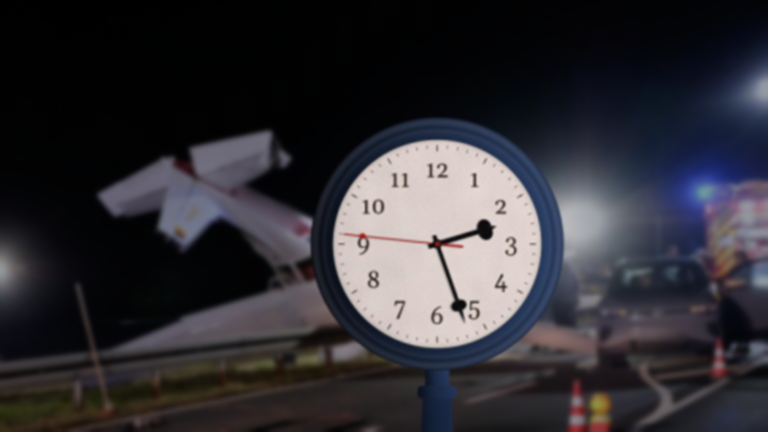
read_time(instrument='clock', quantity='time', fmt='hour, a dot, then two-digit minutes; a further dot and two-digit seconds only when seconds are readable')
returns 2.26.46
